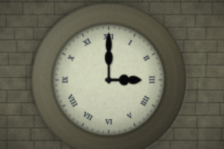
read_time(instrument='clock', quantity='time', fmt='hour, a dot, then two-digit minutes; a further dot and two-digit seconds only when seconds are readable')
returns 3.00
